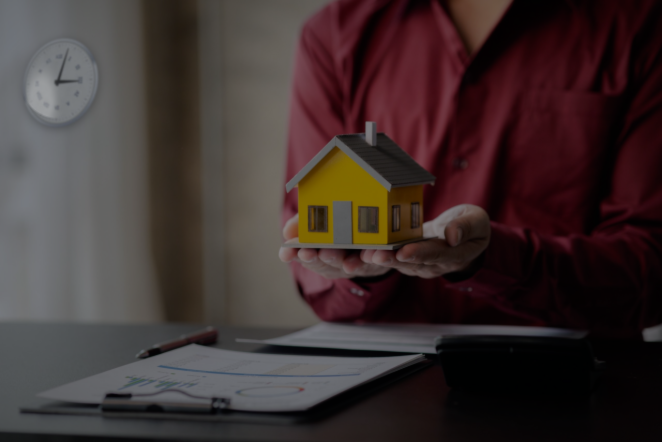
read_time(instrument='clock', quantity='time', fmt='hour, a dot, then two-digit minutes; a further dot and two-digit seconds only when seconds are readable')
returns 3.03
